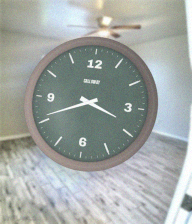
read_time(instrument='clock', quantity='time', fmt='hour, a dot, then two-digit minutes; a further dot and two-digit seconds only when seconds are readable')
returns 3.41
